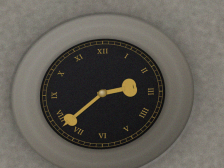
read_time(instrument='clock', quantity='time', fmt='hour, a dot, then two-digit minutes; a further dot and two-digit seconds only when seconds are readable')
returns 2.38
